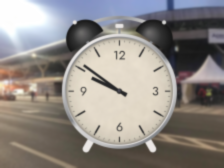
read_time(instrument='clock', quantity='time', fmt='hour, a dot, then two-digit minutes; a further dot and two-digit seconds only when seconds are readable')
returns 9.51
